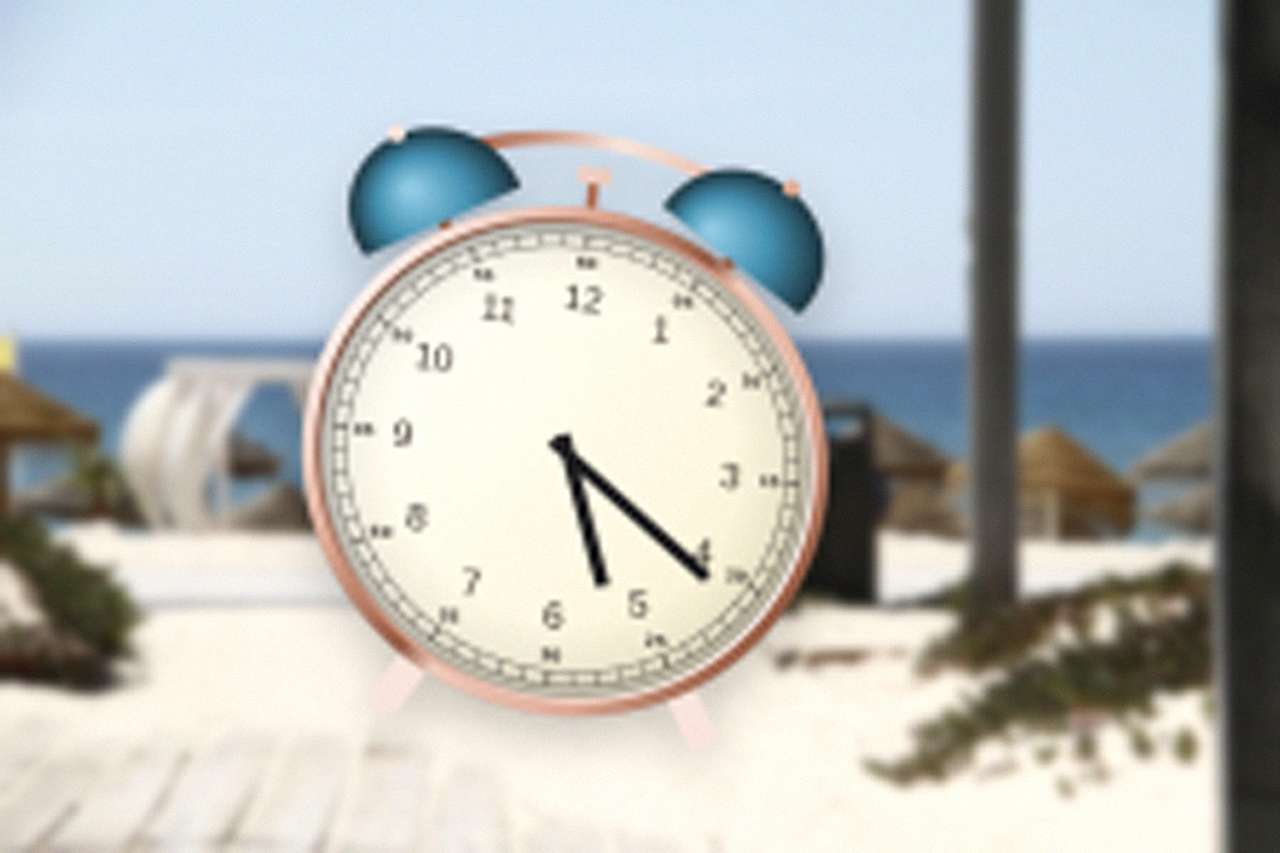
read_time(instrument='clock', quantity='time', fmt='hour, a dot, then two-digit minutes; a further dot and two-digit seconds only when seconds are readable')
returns 5.21
